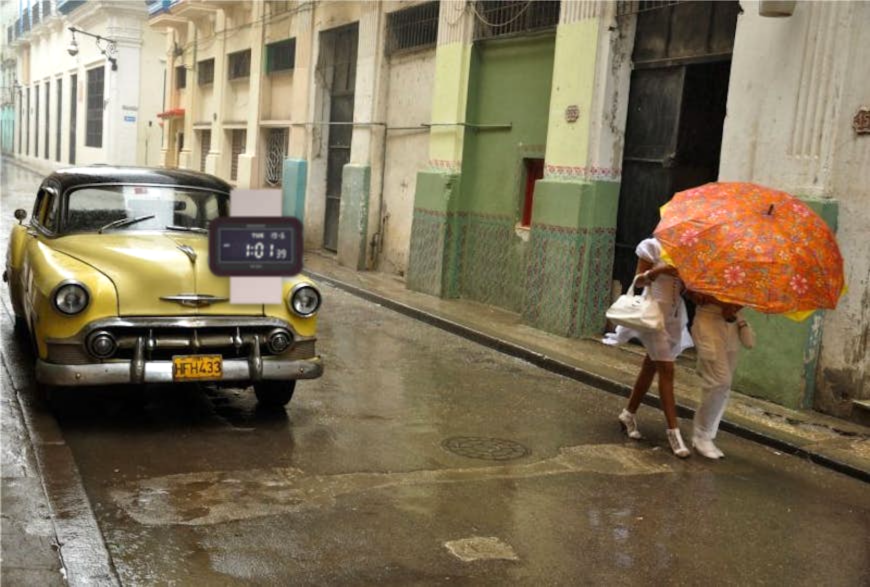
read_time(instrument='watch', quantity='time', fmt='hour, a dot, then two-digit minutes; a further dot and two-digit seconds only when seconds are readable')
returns 1.01
